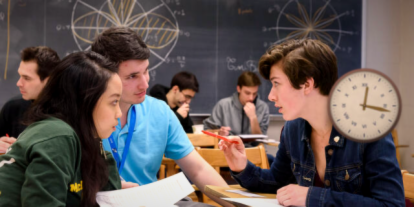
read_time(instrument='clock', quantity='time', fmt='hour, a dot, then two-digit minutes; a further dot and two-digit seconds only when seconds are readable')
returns 12.17
